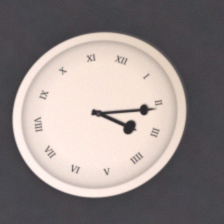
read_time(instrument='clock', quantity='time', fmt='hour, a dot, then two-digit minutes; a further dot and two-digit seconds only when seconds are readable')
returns 3.11
